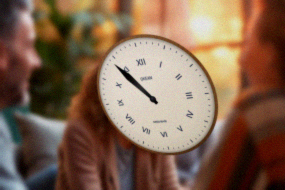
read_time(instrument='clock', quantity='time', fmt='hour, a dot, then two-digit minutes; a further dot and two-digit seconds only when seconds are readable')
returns 10.54
